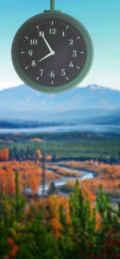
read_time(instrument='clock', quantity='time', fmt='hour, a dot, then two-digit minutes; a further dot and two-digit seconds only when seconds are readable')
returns 7.55
